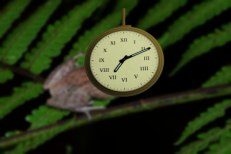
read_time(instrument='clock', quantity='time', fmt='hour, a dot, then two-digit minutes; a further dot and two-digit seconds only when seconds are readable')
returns 7.11
